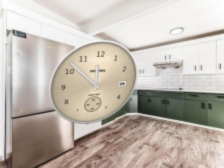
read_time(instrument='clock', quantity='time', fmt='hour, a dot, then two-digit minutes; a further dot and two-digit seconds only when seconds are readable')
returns 11.52
